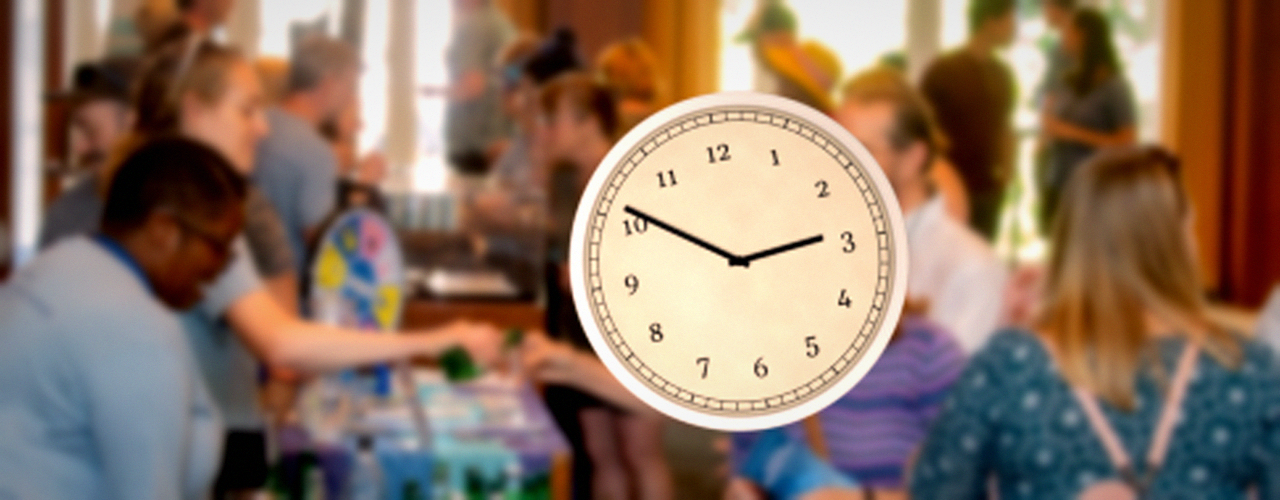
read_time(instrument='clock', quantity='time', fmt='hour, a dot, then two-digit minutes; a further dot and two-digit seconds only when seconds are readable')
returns 2.51
